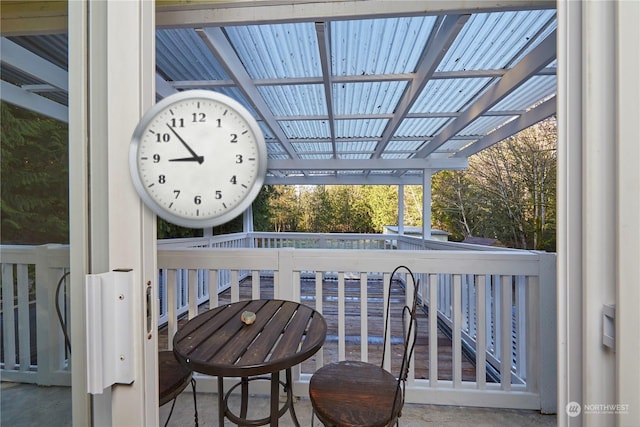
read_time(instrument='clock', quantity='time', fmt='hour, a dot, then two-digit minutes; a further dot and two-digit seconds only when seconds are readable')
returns 8.53
